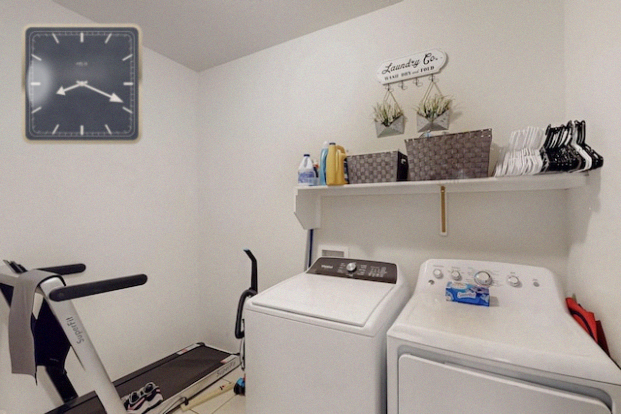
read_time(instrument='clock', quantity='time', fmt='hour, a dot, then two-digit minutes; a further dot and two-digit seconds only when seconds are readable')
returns 8.19
